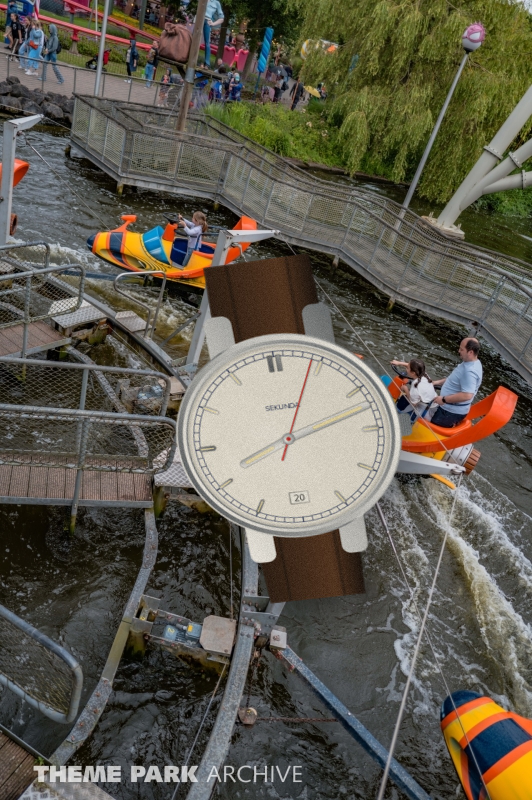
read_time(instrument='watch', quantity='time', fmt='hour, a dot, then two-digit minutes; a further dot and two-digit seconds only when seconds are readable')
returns 8.12.04
